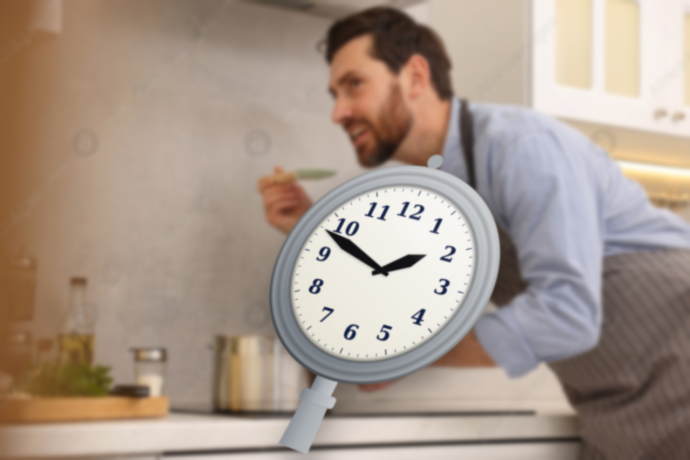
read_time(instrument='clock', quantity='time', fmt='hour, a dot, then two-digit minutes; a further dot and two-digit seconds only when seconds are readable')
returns 1.48
